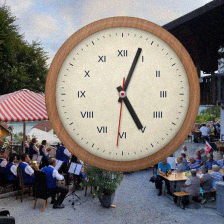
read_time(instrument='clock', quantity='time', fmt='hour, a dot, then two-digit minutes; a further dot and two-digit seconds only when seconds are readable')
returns 5.03.31
